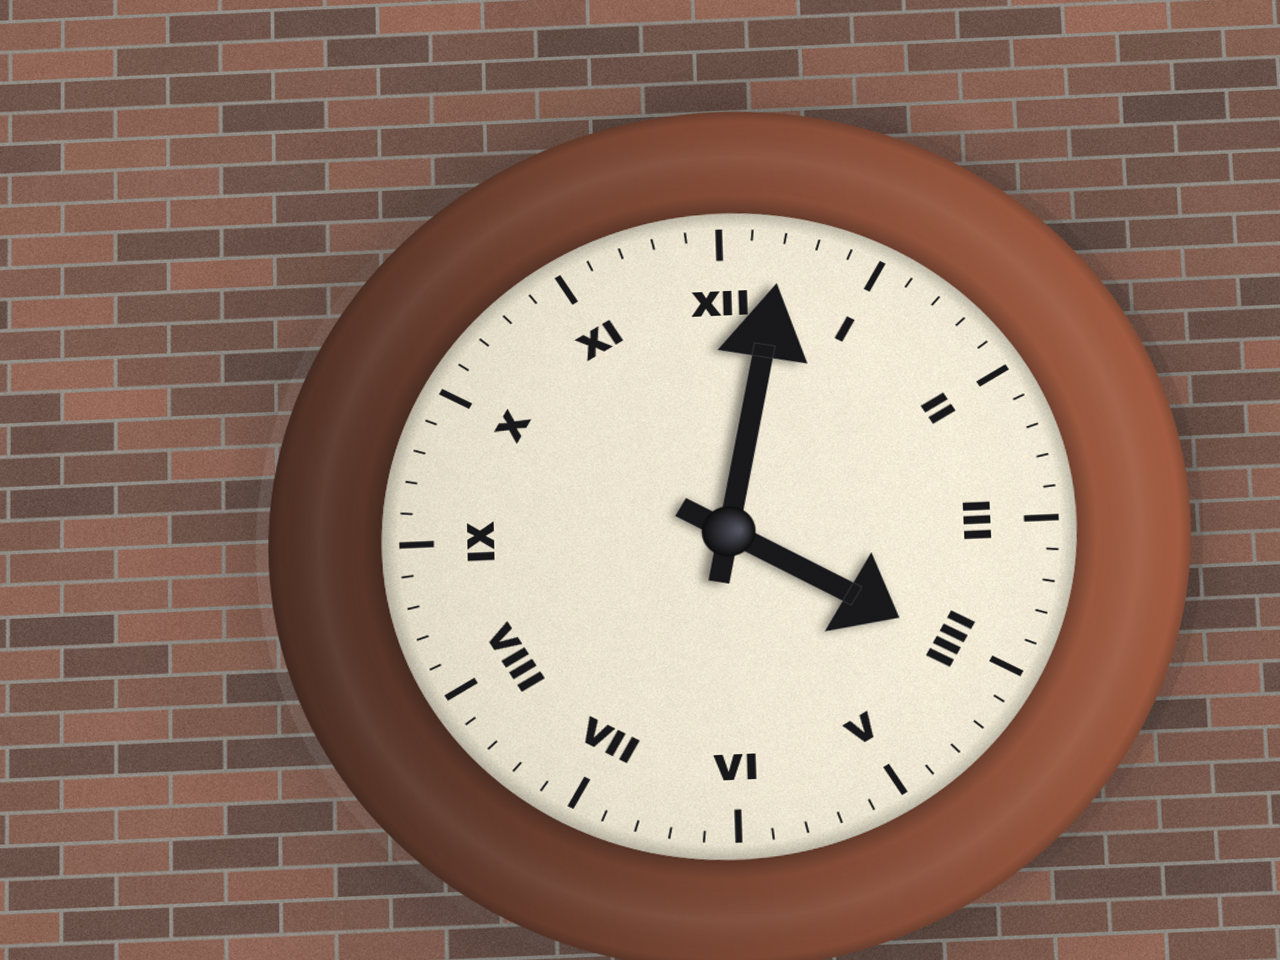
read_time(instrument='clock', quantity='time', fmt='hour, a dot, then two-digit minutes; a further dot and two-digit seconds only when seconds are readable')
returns 4.02
